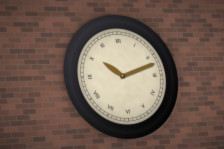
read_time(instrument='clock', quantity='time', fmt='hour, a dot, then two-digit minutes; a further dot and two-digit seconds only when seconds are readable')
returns 10.12
